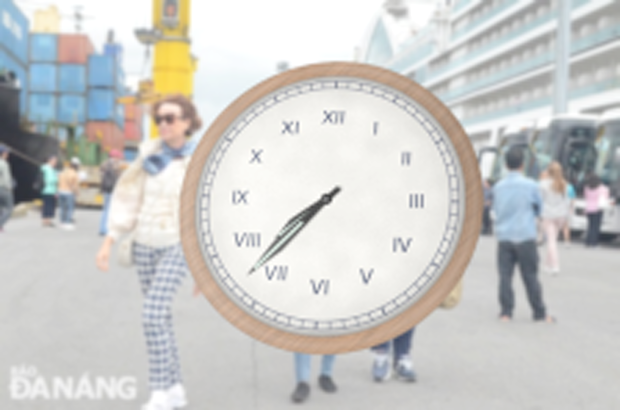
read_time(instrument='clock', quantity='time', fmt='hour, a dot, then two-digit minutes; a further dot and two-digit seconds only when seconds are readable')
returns 7.37
